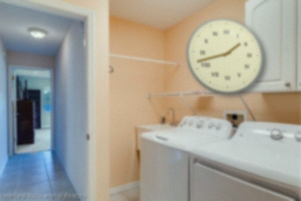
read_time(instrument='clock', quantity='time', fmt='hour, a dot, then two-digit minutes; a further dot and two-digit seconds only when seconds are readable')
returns 1.42
